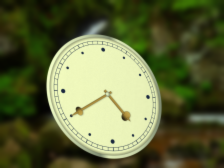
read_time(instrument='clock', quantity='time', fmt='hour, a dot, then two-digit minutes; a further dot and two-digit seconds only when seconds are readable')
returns 4.40
